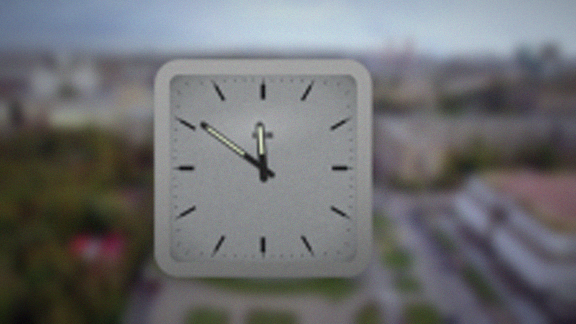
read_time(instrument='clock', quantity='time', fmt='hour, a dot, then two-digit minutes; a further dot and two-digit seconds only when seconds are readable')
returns 11.51
